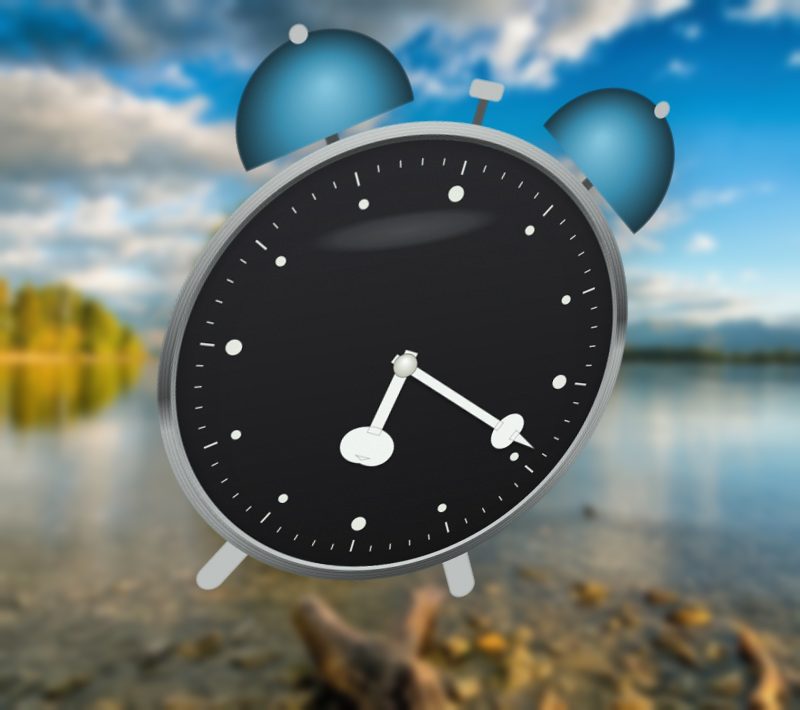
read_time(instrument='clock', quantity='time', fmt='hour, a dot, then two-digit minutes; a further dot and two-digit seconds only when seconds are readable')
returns 6.19
